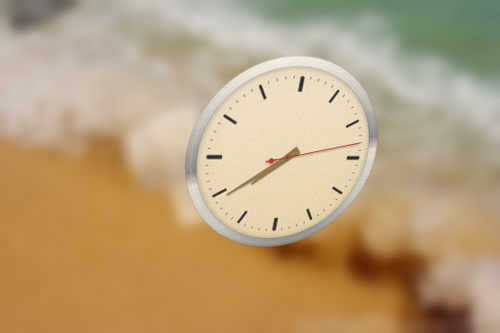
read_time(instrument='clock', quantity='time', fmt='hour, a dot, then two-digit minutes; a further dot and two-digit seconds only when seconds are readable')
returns 7.39.13
